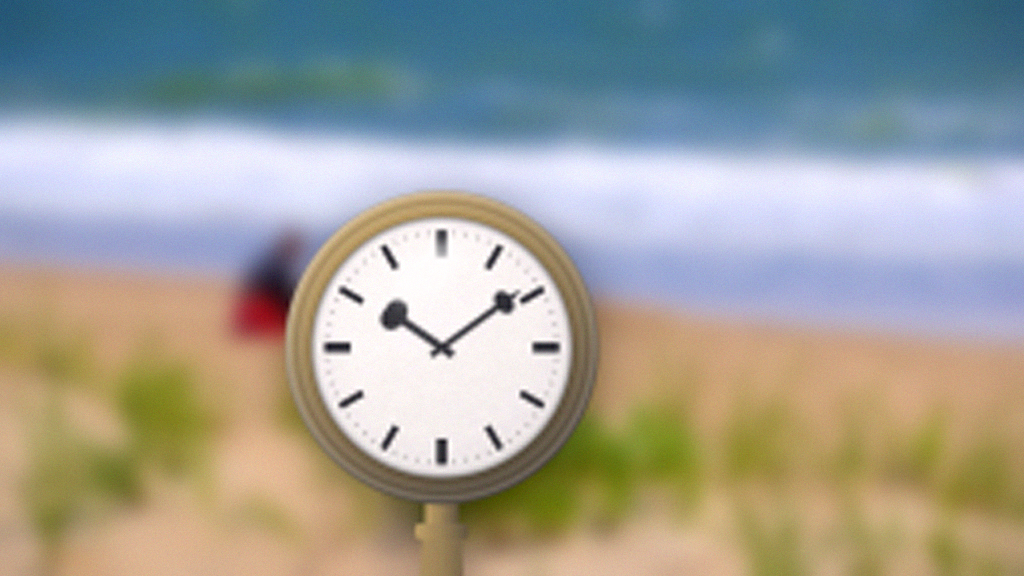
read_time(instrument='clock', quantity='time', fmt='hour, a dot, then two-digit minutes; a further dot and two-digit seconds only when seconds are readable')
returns 10.09
